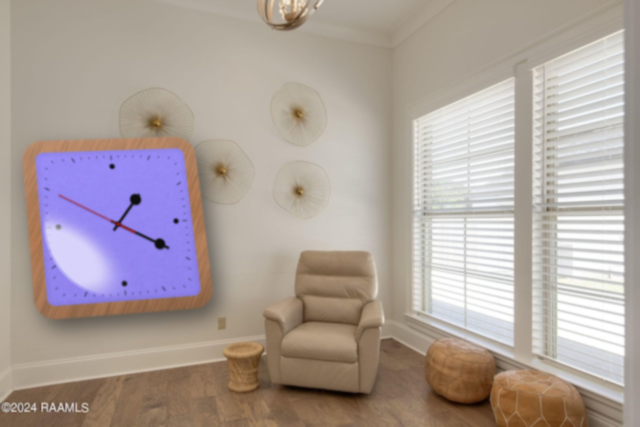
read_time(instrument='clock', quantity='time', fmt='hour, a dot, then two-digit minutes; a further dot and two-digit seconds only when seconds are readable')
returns 1.19.50
